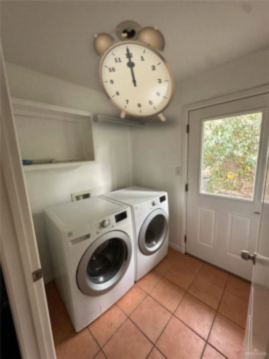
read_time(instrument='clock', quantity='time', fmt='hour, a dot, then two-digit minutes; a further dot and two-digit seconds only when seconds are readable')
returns 12.00
